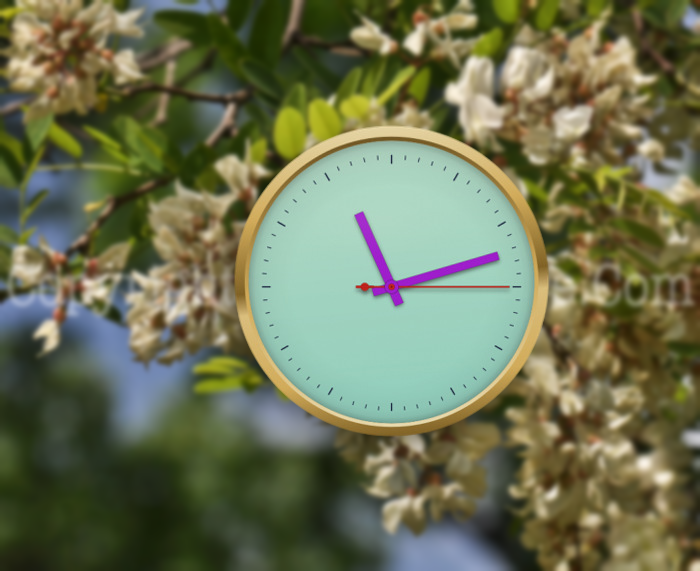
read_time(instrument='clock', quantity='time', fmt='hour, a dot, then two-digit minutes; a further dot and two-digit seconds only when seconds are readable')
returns 11.12.15
